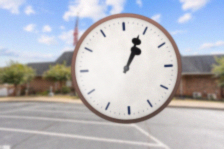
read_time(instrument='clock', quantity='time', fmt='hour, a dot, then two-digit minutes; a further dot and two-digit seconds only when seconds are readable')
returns 1.04
